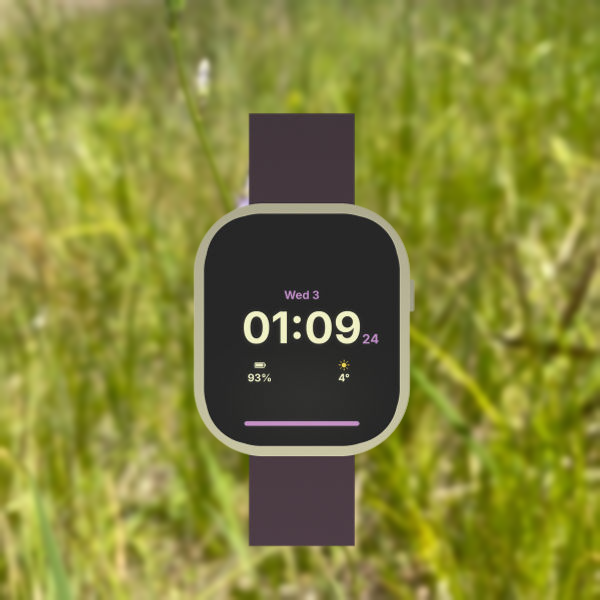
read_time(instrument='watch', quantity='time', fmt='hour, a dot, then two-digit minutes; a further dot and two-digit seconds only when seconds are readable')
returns 1.09.24
